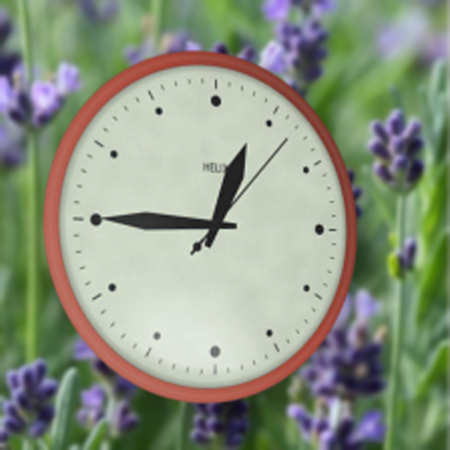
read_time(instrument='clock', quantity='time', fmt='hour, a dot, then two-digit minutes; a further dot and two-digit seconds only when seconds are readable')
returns 12.45.07
